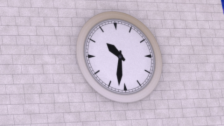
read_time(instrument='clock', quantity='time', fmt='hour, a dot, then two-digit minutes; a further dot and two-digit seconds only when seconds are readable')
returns 10.32
